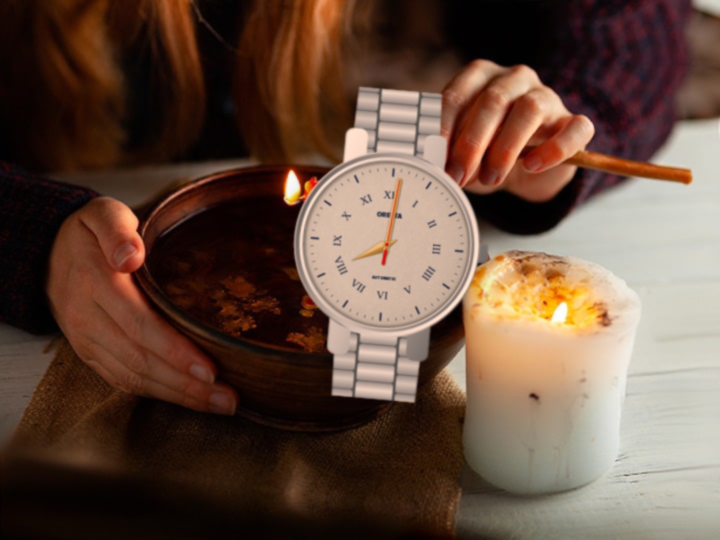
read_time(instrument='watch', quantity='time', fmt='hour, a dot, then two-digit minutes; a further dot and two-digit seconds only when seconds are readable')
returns 8.01.01
